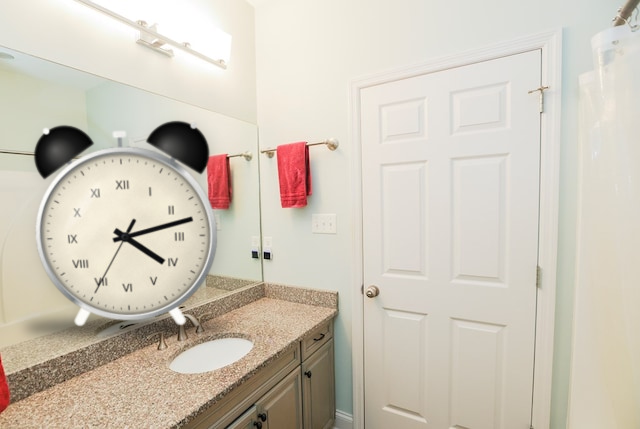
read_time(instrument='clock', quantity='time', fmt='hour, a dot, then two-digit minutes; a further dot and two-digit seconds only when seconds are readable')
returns 4.12.35
